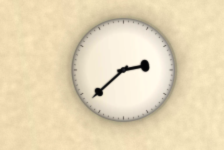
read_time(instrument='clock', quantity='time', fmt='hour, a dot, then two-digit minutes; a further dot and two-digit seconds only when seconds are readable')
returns 2.38
